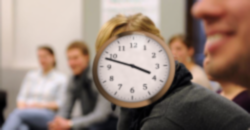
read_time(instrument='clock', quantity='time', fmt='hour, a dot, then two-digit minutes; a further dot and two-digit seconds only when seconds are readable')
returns 3.48
